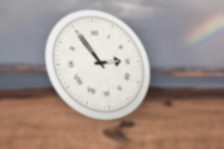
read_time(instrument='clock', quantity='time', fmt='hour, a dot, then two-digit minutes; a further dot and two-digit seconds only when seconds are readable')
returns 2.55
